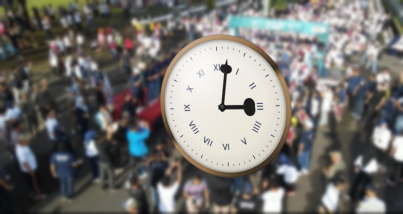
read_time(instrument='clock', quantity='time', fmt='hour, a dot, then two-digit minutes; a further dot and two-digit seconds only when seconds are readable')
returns 3.02
